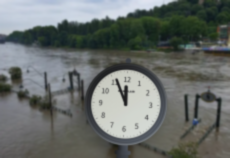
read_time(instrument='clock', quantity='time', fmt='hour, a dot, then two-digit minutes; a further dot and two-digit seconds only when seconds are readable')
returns 11.56
